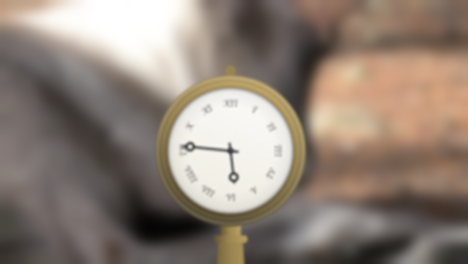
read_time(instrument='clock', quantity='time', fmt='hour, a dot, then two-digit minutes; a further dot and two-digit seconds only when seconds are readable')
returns 5.46
